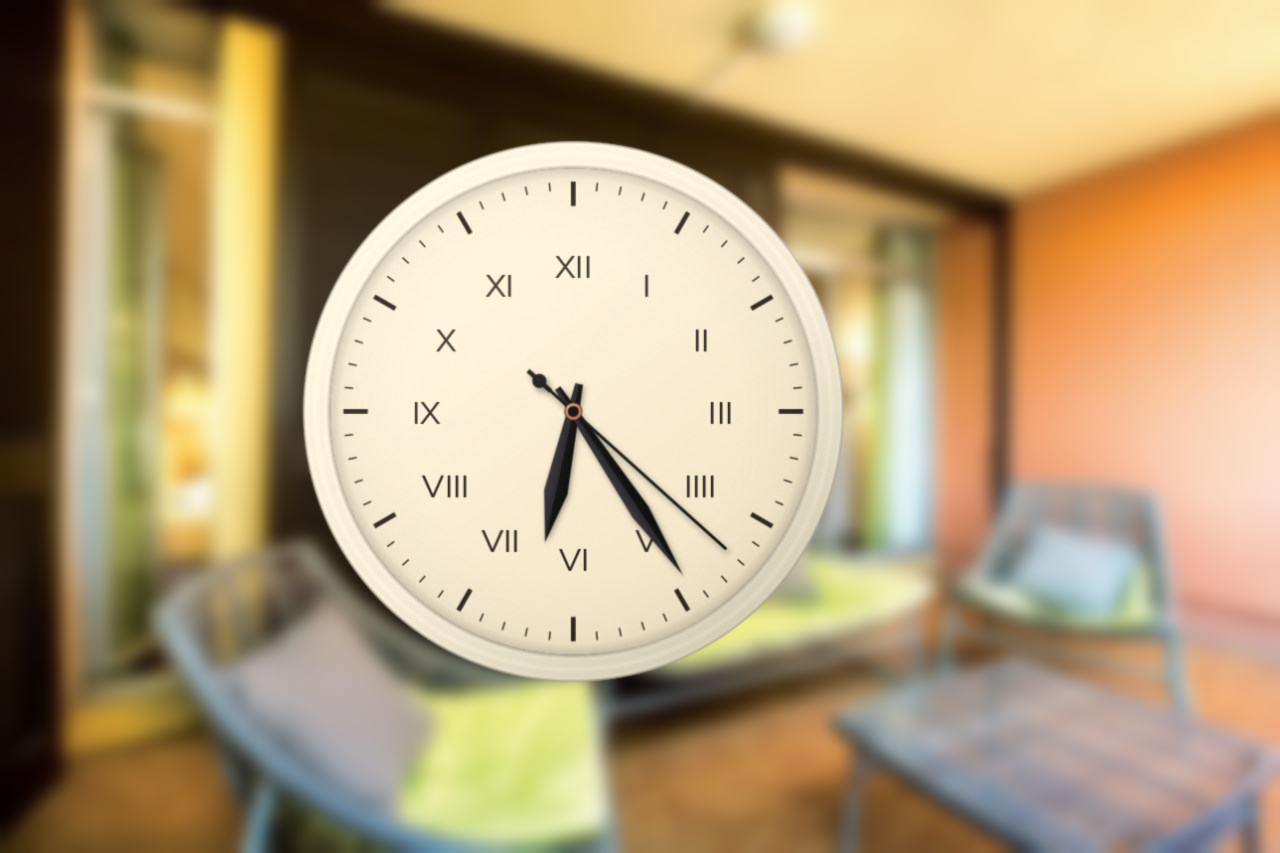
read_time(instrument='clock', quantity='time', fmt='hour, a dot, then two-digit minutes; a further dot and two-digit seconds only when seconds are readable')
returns 6.24.22
